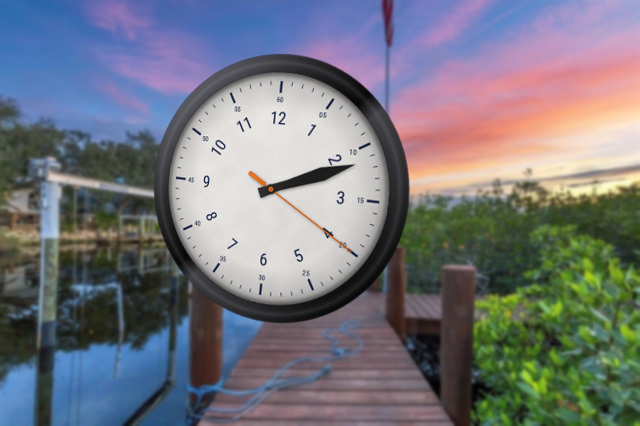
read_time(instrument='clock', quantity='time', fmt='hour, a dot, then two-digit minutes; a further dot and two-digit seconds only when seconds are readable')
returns 2.11.20
